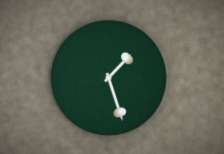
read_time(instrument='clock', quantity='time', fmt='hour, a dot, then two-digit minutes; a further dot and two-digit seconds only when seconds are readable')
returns 1.27
